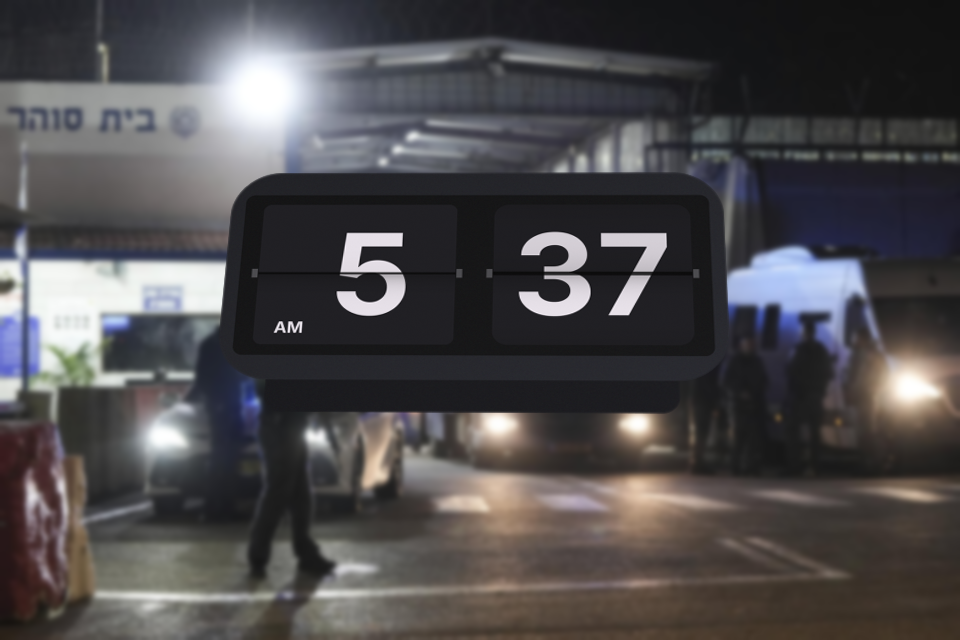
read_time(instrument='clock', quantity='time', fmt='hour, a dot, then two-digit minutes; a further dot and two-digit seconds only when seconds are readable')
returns 5.37
